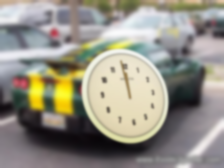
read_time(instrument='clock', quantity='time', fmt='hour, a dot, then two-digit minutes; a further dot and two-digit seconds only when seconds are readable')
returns 11.59
